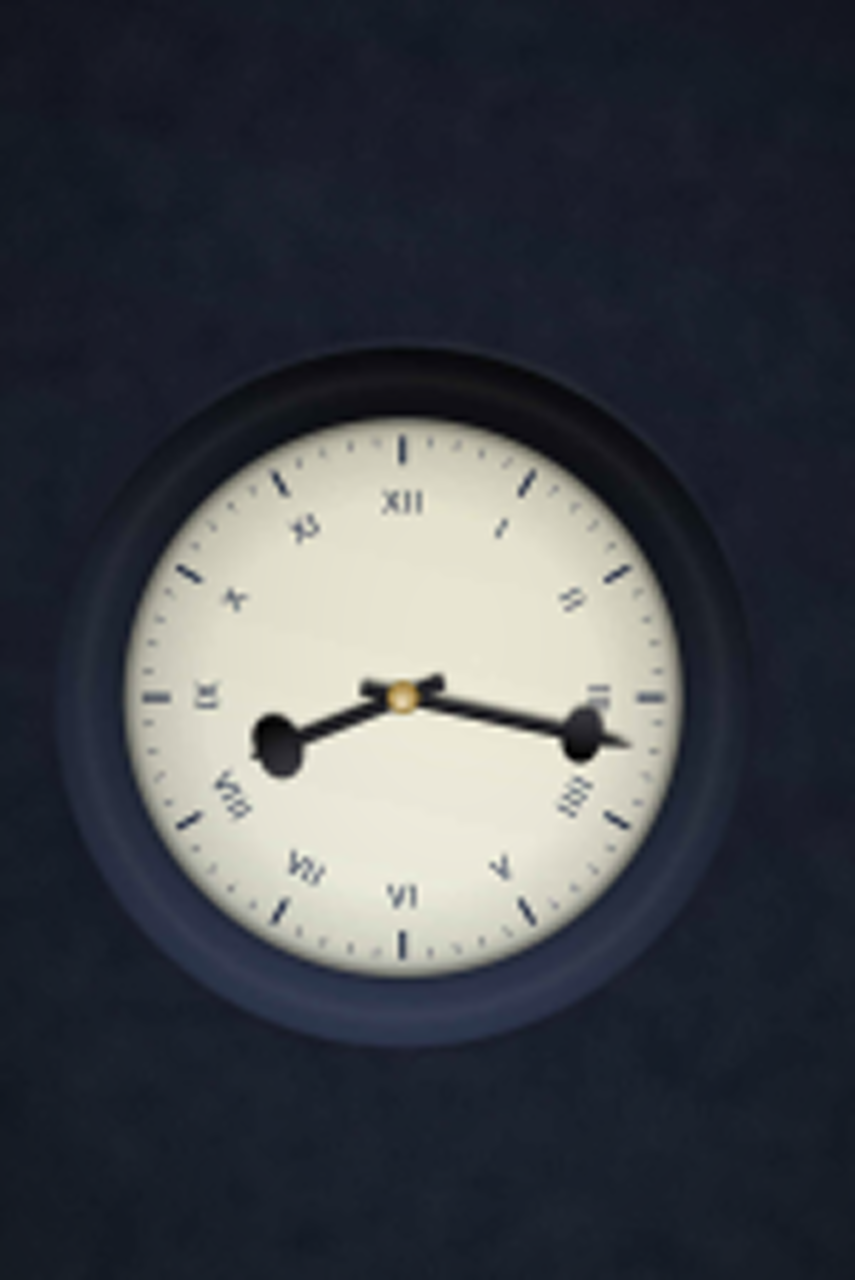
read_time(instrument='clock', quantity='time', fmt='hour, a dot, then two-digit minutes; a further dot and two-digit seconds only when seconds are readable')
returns 8.17
